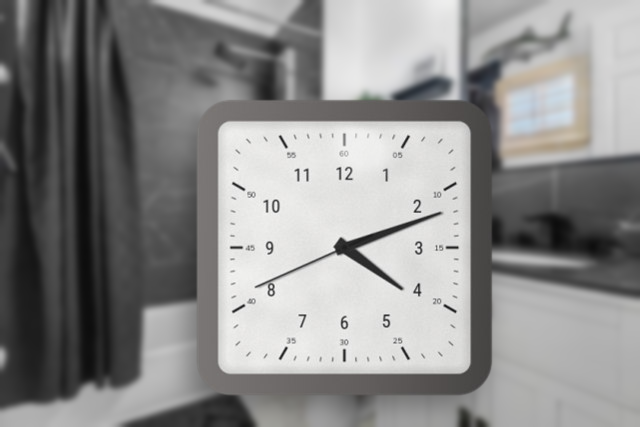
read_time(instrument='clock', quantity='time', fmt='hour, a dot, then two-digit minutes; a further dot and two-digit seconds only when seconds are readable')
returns 4.11.41
